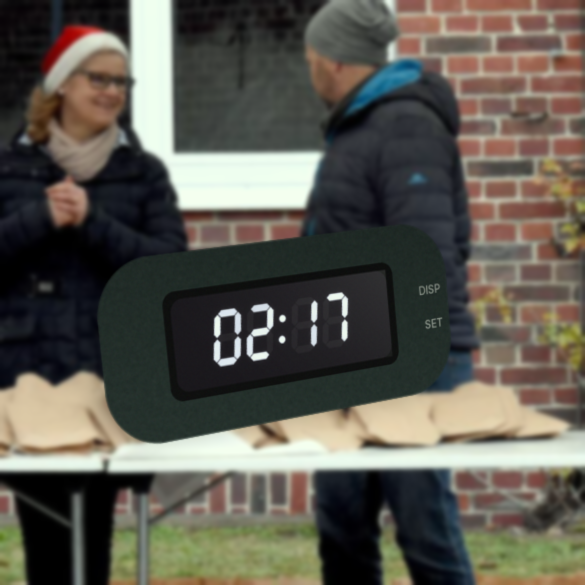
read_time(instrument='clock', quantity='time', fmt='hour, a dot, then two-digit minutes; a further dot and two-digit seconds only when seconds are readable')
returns 2.17
